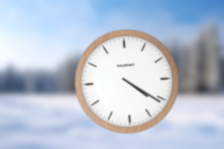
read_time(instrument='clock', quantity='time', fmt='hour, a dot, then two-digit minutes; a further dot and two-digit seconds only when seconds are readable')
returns 4.21
